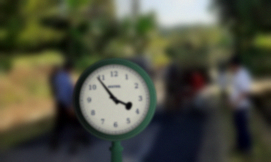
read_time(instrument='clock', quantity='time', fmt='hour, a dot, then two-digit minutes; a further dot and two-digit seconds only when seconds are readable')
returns 3.54
